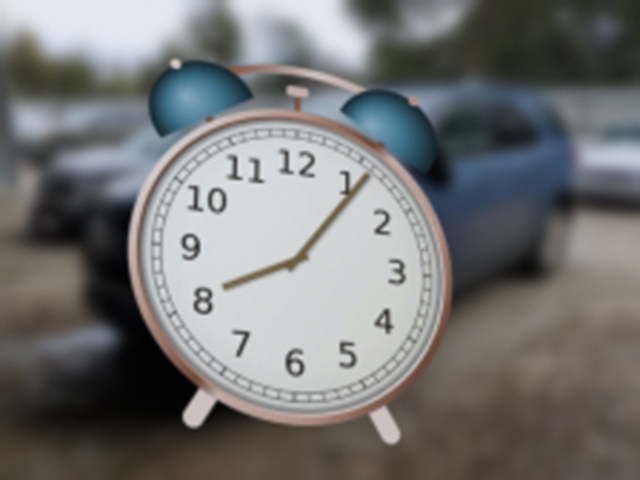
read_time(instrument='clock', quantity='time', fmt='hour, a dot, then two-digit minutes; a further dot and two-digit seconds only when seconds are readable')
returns 8.06
